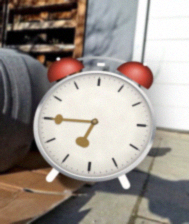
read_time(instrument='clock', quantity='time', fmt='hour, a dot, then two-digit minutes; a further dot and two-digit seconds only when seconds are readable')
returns 6.45
